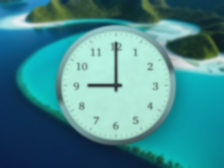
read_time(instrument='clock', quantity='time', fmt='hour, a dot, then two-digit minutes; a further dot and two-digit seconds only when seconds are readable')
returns 9.00
